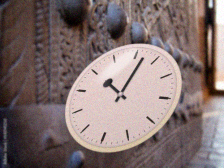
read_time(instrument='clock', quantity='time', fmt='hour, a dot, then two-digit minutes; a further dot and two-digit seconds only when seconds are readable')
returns 10.02
